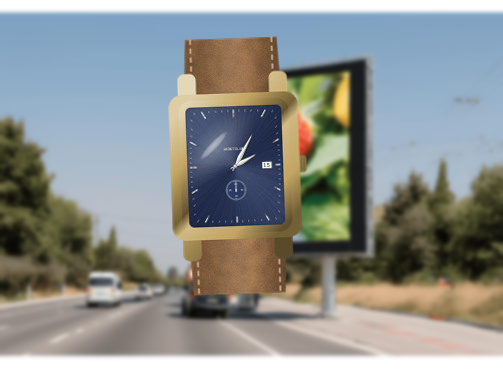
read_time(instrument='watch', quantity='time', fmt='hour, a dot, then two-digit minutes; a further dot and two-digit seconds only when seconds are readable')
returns 2.05
